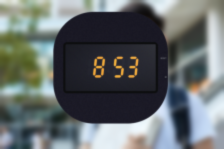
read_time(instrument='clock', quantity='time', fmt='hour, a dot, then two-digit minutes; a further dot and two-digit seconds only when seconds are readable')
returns 8.53
